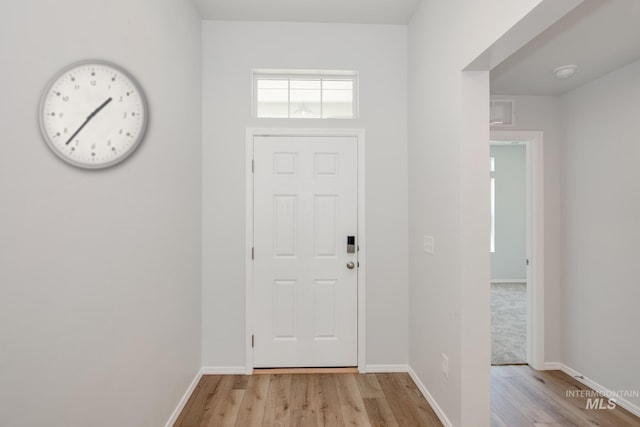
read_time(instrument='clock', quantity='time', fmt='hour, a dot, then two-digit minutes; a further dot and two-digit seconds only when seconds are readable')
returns 1.37
